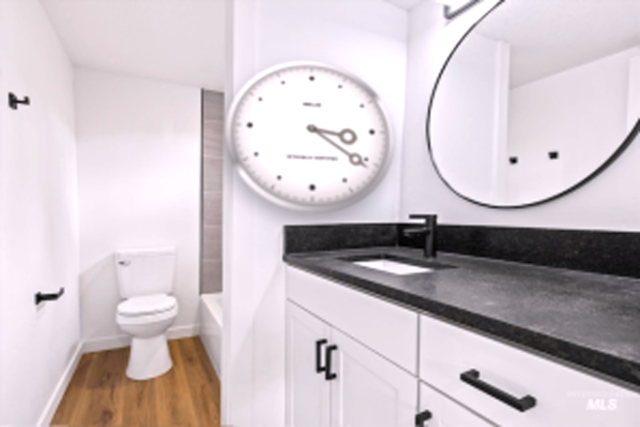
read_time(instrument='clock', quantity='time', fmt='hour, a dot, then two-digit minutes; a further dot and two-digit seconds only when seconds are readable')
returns 3.21
